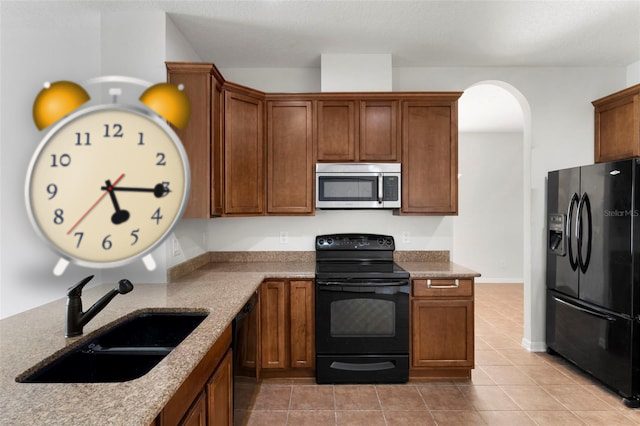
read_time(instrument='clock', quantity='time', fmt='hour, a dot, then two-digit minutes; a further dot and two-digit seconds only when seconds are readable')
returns 5.15.37
